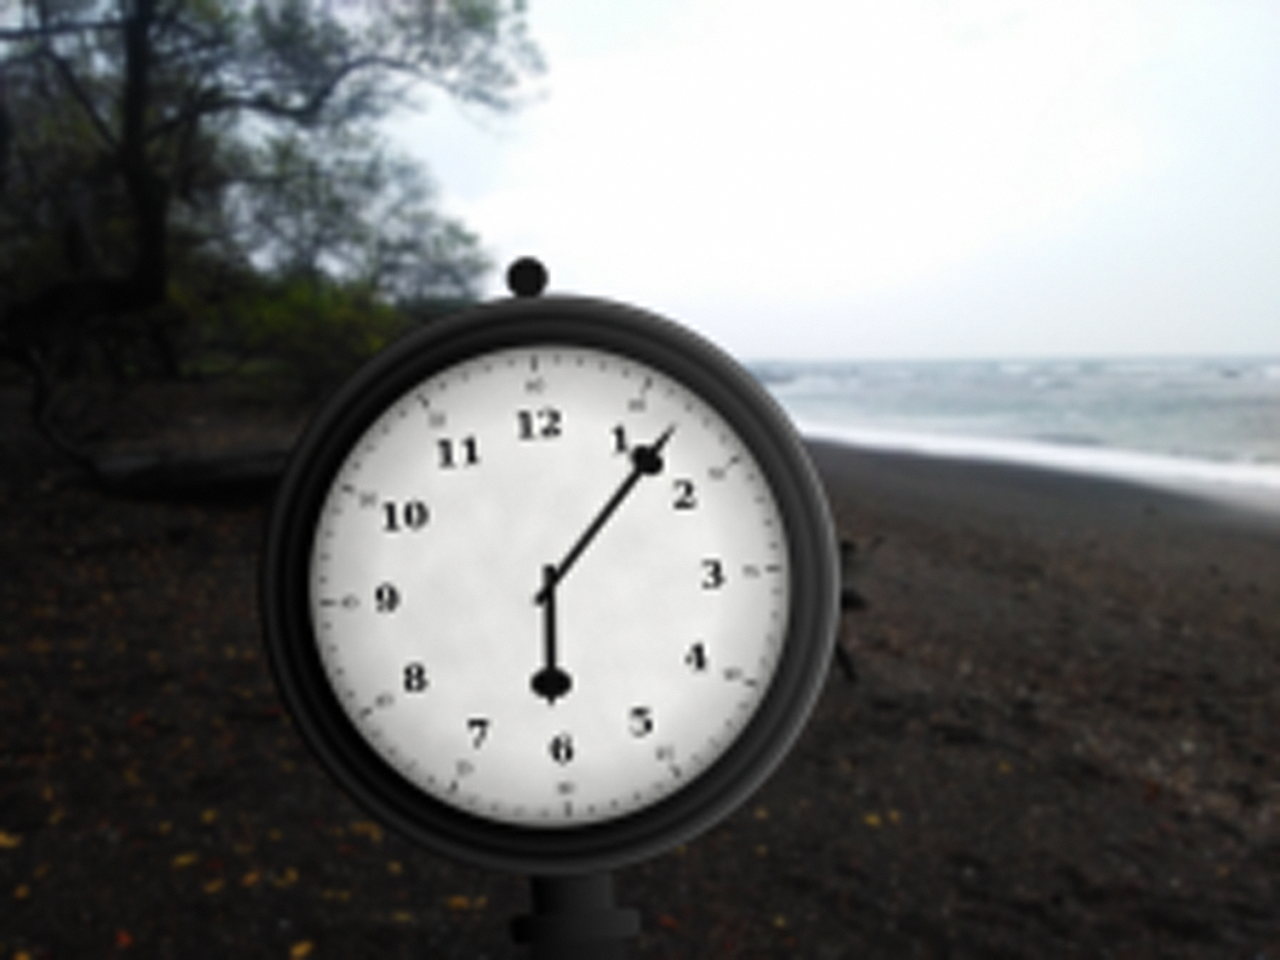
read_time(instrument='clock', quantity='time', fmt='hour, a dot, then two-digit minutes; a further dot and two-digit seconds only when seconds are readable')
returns 6.07
